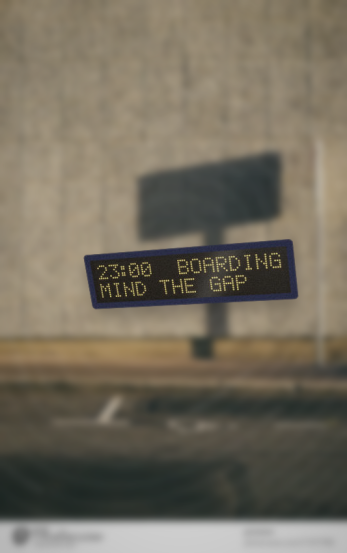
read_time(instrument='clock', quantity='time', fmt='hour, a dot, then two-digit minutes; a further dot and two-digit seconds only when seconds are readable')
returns 23.00
